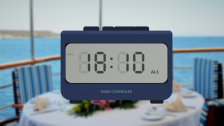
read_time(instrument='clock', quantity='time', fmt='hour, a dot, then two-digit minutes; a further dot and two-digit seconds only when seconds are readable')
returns 18.10
